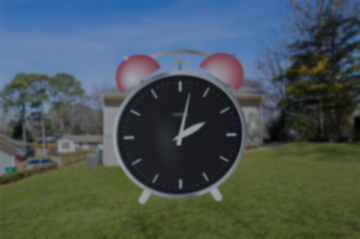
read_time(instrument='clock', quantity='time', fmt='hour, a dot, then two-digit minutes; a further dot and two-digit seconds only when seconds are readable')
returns 2.02
